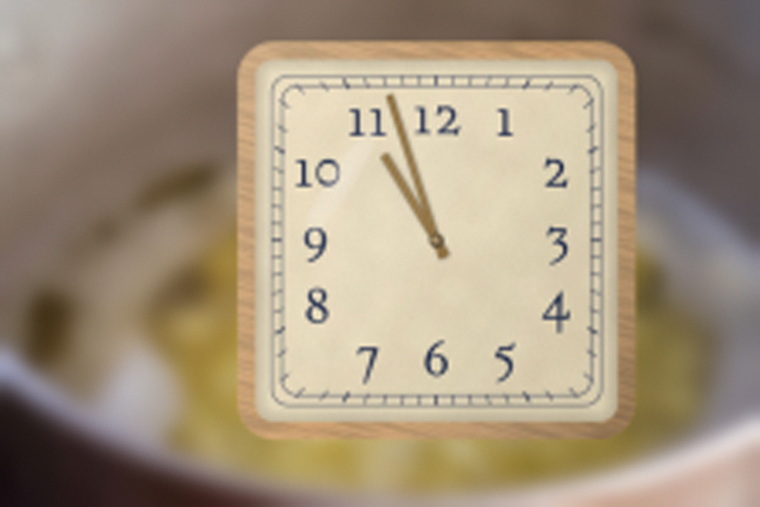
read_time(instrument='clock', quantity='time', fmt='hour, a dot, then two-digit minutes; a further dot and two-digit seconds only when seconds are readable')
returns 10.57
